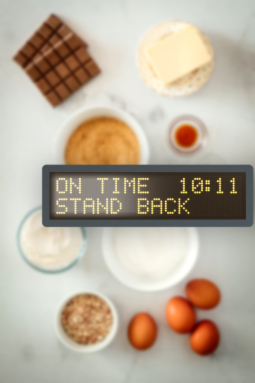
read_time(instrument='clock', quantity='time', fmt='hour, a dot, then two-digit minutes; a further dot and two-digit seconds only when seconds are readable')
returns 10.11
